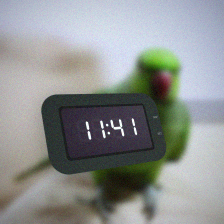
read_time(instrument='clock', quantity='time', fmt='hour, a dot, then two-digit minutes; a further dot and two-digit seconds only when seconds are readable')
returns 11.41
